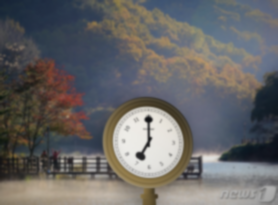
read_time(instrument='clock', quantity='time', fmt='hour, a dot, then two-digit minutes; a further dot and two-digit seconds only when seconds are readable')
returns 7.00
